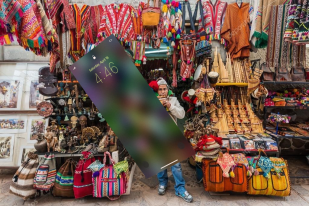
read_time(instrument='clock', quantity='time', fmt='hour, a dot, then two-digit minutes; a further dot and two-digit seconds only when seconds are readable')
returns 4.46
